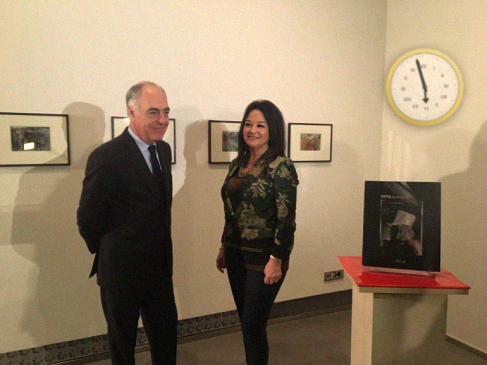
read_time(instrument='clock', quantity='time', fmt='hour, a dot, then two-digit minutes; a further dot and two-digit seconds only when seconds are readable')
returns 5.58
